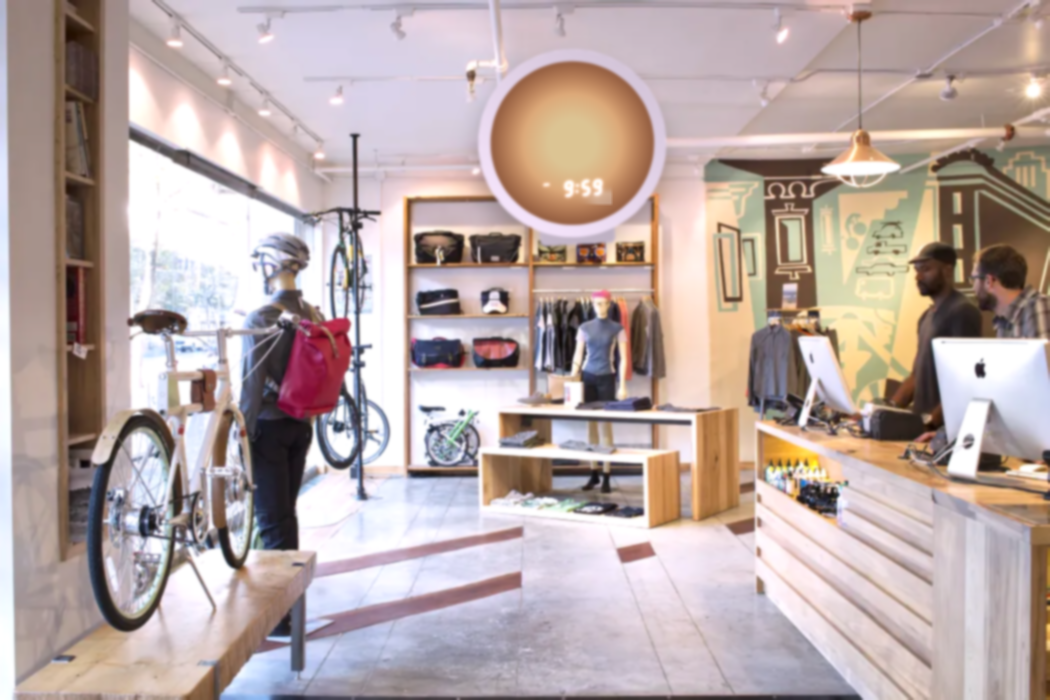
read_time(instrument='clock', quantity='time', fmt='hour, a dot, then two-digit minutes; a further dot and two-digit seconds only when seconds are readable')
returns 9.59
